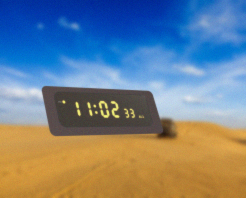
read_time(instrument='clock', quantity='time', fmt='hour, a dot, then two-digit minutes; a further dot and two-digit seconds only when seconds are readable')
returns 11.02.33
